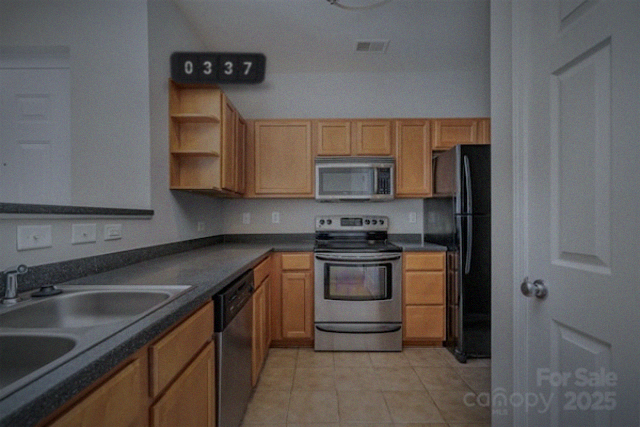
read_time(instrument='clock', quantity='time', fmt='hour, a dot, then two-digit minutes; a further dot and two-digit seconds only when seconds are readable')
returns 3.37
